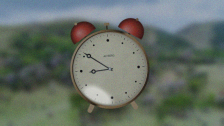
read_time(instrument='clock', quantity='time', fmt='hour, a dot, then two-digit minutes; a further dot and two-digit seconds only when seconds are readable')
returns 8.51
